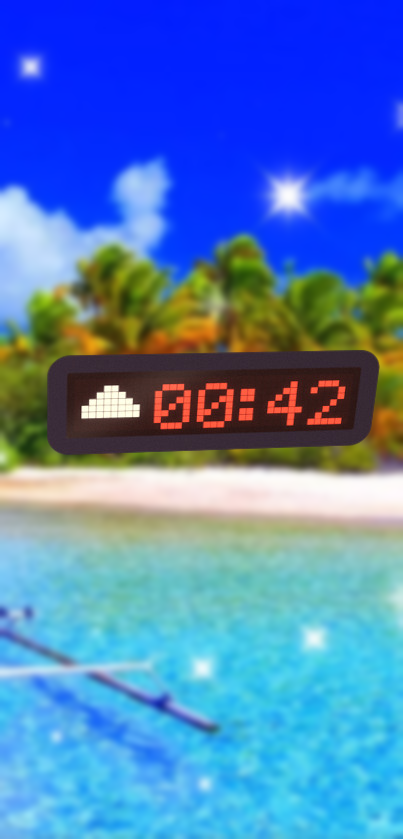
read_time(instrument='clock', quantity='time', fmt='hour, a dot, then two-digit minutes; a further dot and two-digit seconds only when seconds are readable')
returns 0.42
